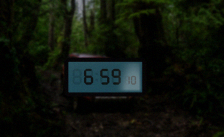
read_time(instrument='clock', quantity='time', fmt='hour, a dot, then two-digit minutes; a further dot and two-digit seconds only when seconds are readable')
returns 6.59.10
